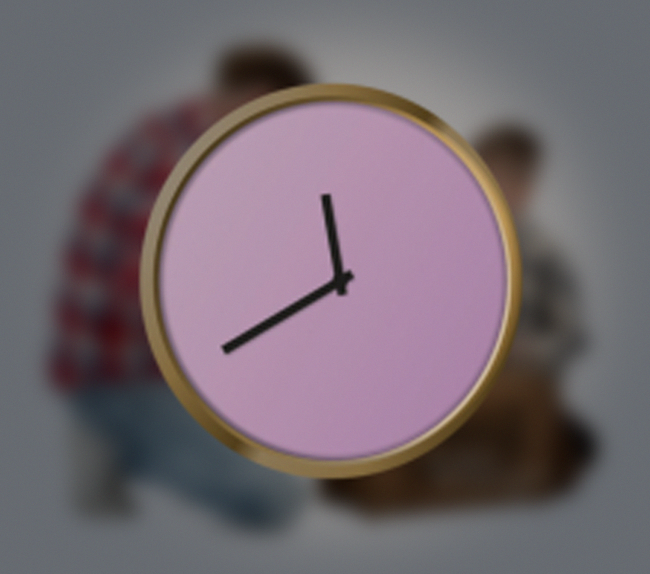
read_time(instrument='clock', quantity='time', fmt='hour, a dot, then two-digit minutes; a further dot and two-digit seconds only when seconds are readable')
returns 11.40
